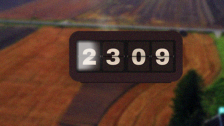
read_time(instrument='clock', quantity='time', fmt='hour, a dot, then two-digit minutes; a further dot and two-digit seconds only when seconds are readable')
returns 23.09
